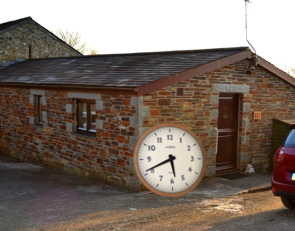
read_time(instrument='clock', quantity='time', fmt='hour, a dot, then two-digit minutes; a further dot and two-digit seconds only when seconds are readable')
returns 5.41
